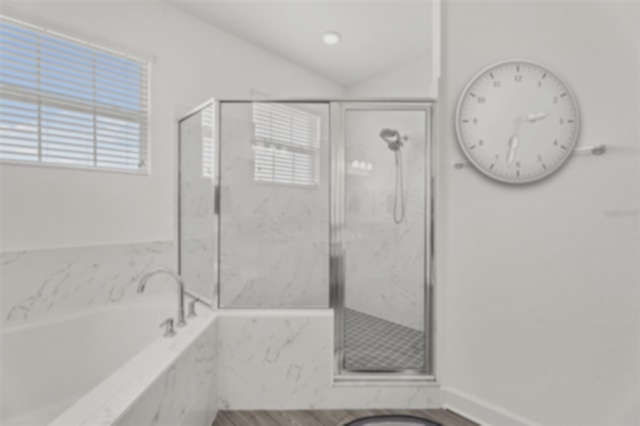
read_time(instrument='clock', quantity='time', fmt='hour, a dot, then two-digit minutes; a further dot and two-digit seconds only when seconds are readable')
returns 2.32
